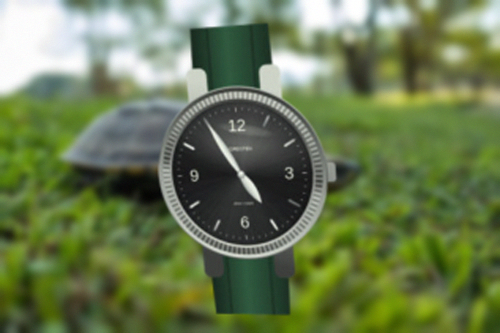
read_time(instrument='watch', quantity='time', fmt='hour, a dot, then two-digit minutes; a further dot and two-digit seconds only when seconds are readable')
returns 4.55
